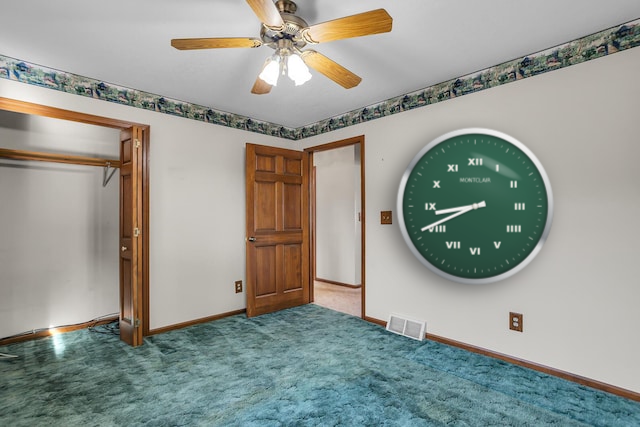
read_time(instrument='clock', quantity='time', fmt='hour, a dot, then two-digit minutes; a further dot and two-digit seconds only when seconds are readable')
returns 8.41
